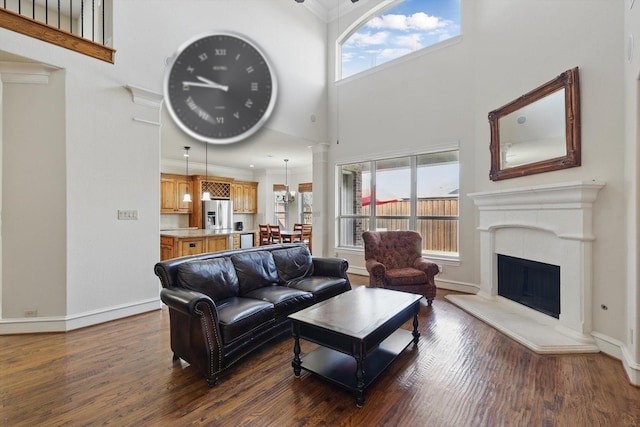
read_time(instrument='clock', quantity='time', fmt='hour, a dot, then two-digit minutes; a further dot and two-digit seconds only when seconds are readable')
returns 9.46
